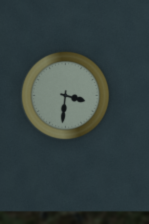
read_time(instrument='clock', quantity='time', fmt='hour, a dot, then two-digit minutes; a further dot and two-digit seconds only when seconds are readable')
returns 3.31
